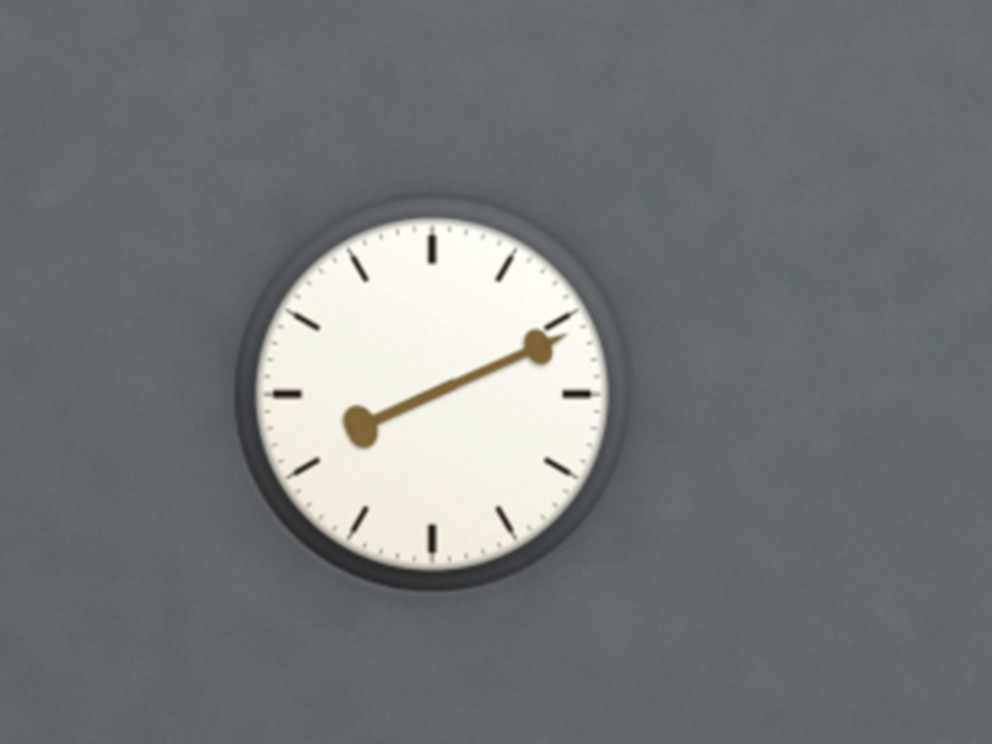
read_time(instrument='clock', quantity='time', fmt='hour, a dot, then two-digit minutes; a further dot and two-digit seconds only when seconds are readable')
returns 8.11
